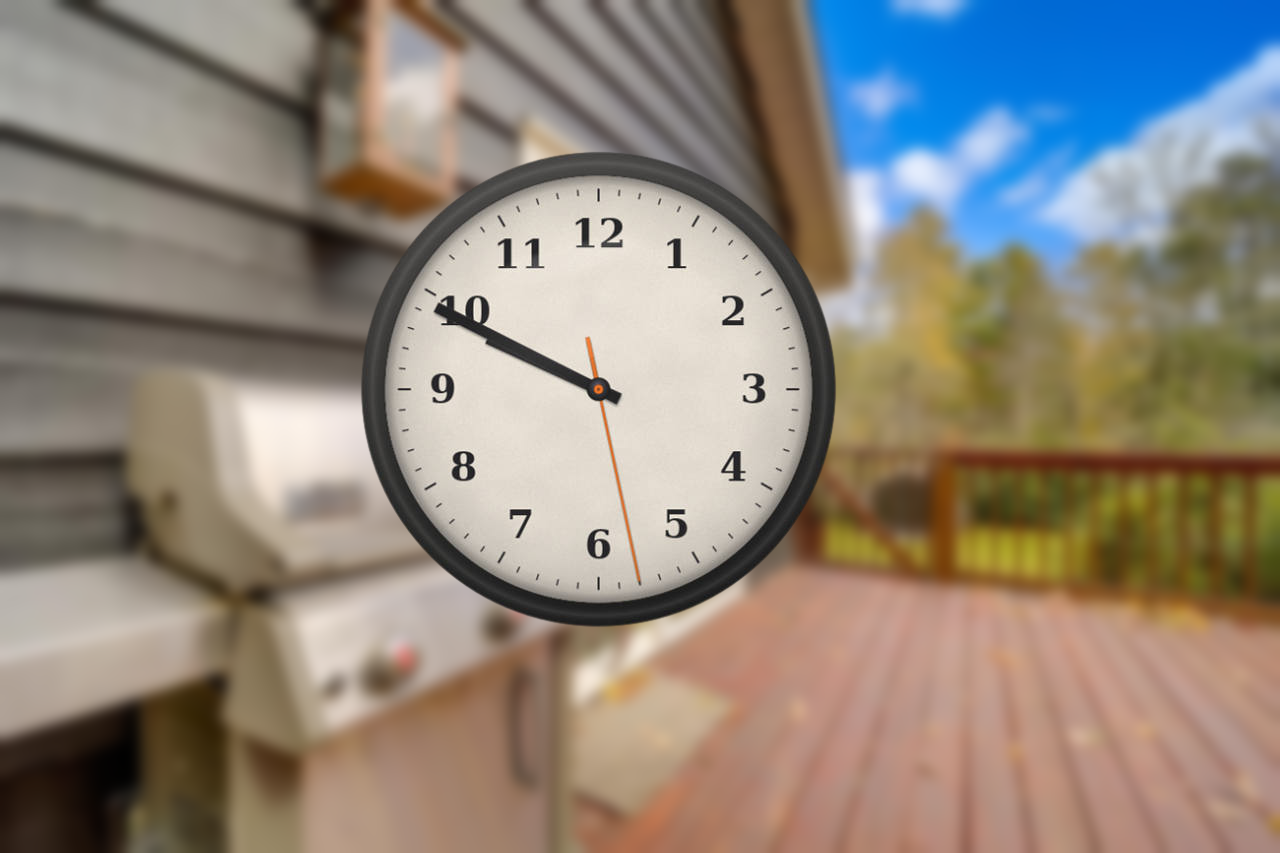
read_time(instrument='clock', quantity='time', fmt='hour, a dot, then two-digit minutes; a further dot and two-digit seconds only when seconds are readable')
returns 9.49.28
